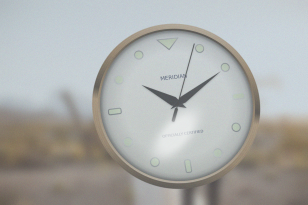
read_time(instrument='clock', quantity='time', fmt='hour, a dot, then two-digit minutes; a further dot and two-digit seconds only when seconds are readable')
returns 10.10.04
